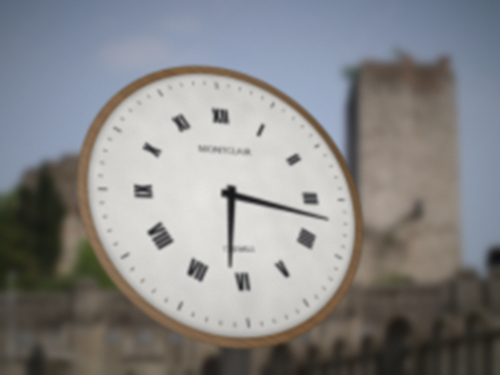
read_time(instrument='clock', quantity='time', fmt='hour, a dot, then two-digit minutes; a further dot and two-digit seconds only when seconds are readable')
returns 6.17
